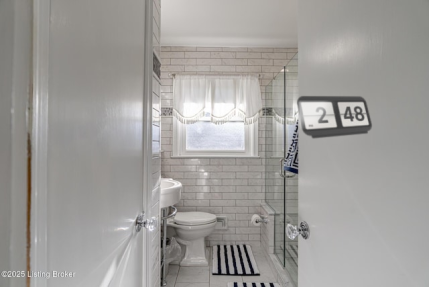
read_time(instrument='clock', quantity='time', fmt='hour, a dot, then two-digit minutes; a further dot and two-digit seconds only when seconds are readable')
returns 2.48
